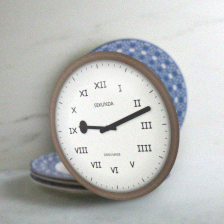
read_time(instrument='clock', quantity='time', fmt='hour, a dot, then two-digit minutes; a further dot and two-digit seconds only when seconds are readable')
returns 9.12
